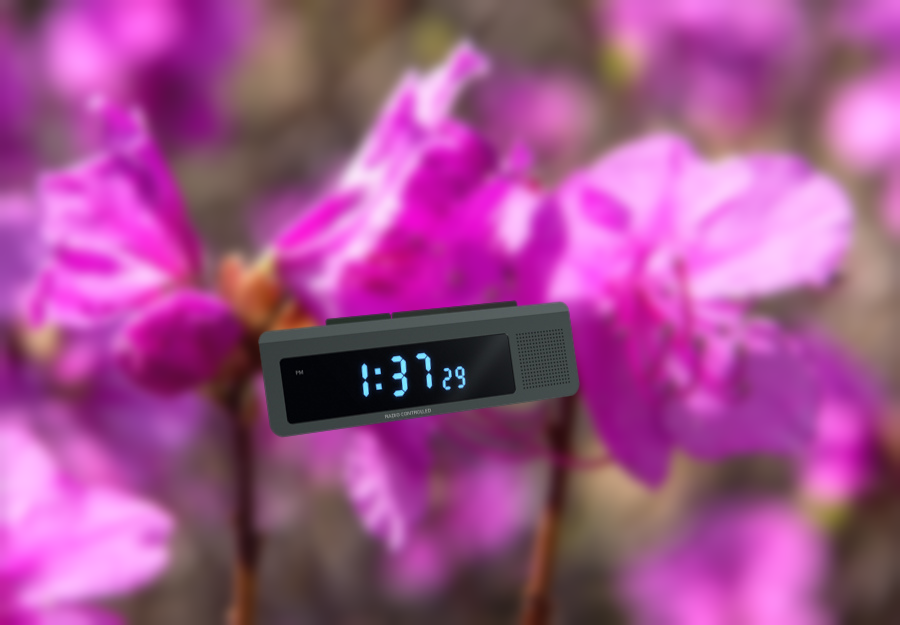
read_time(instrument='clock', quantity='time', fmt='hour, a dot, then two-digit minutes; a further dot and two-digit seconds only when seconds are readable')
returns 1.37.29
